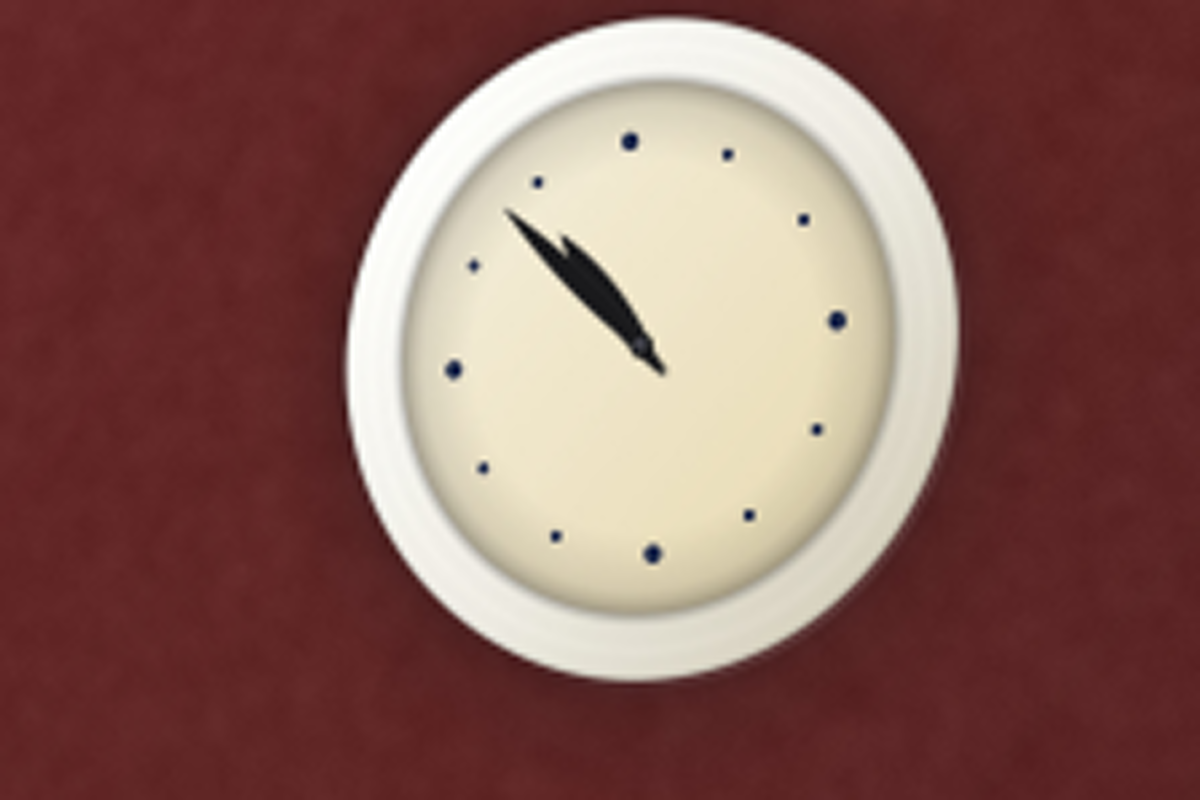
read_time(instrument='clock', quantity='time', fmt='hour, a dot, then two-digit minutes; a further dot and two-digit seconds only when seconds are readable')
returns 10.53
